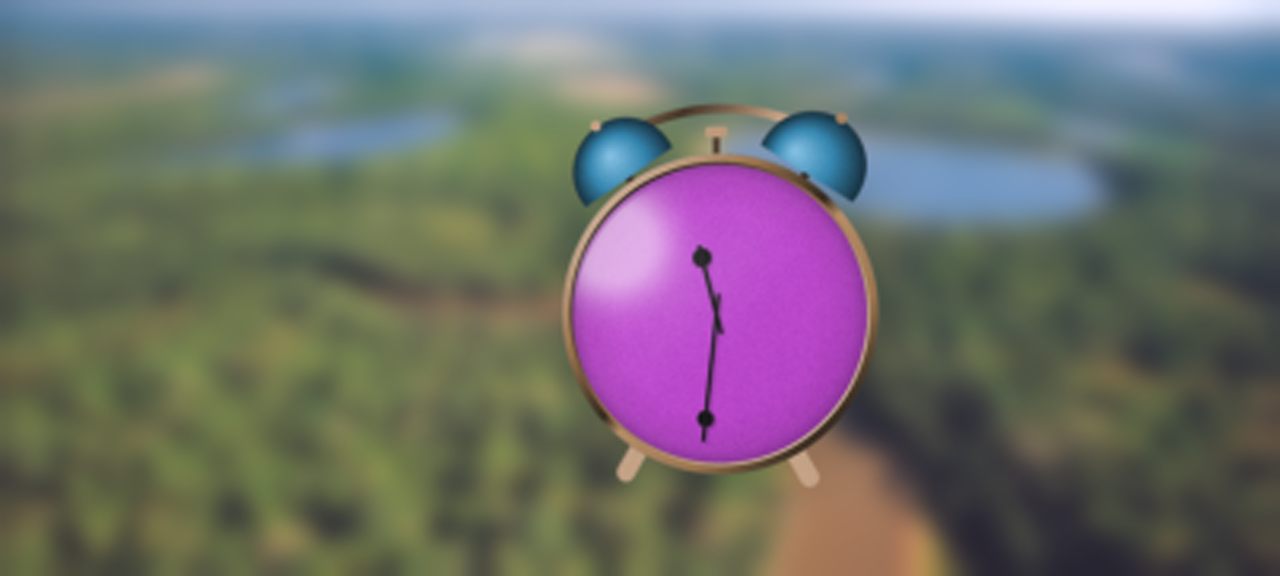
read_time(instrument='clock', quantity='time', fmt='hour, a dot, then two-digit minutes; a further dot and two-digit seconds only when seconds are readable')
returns 11.31
